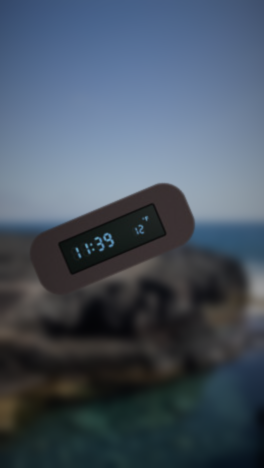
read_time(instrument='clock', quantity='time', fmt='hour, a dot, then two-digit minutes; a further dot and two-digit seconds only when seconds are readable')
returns 11.39
